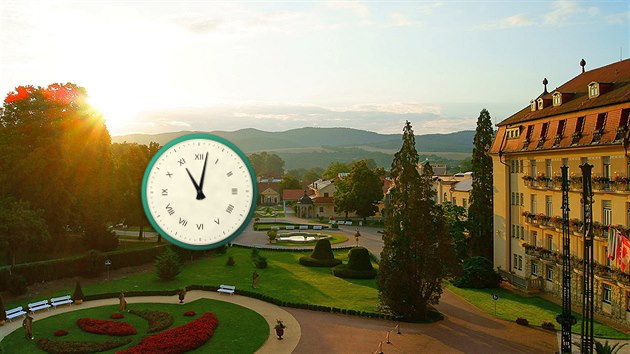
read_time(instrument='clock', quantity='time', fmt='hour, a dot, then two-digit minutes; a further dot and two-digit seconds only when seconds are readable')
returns 11.02
